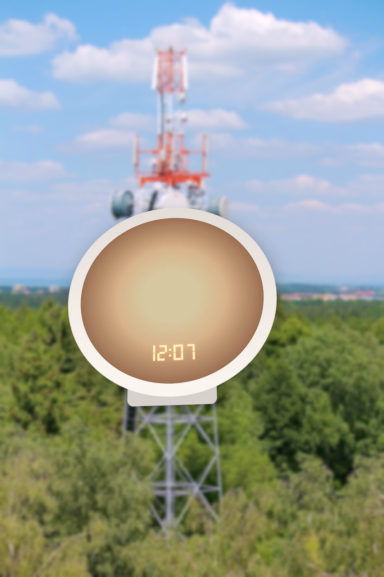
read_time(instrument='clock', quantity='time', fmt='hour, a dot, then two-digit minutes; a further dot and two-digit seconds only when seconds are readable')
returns 12.07
